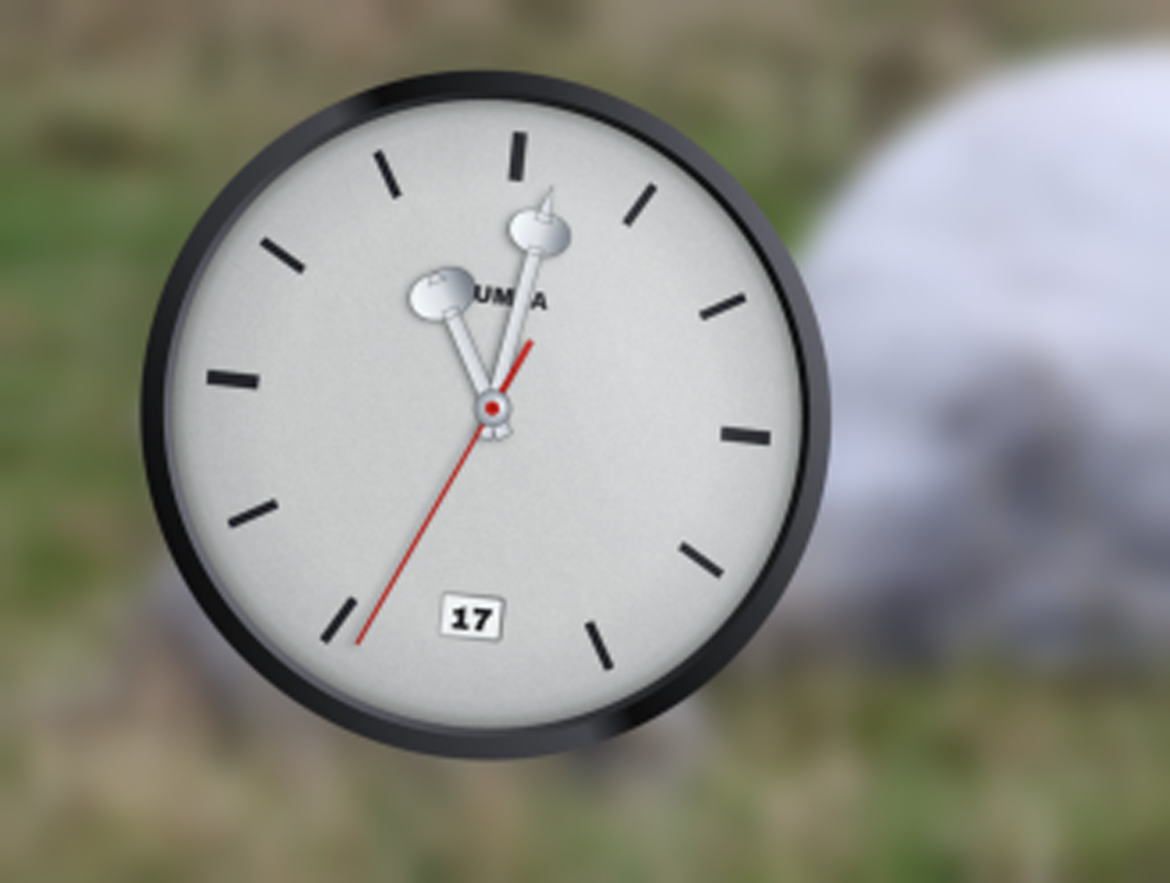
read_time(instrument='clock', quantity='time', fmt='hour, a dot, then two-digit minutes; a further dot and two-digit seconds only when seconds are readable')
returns 11.01.34
